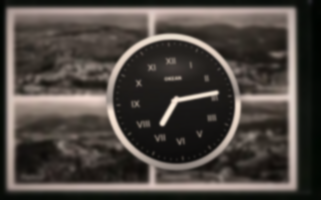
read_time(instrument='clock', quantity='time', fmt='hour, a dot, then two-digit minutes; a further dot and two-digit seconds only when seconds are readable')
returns 7.14
